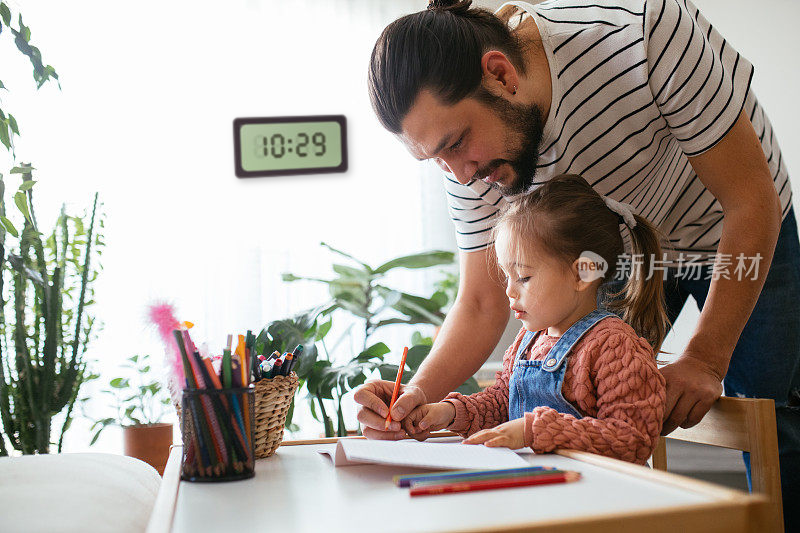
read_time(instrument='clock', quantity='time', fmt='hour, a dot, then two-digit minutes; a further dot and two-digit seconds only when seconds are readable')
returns 10.29
